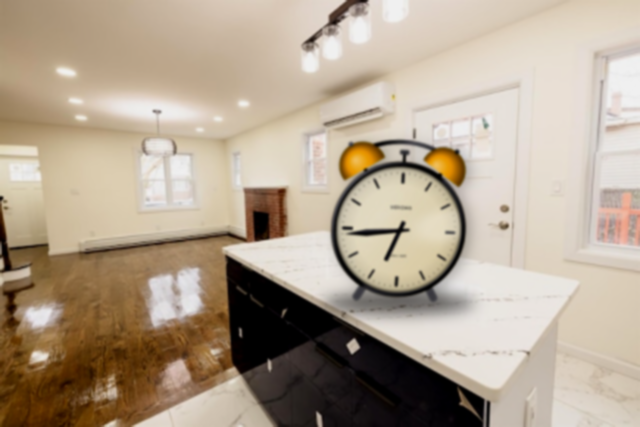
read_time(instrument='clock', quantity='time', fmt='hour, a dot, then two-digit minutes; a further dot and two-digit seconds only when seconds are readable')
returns 6.44
